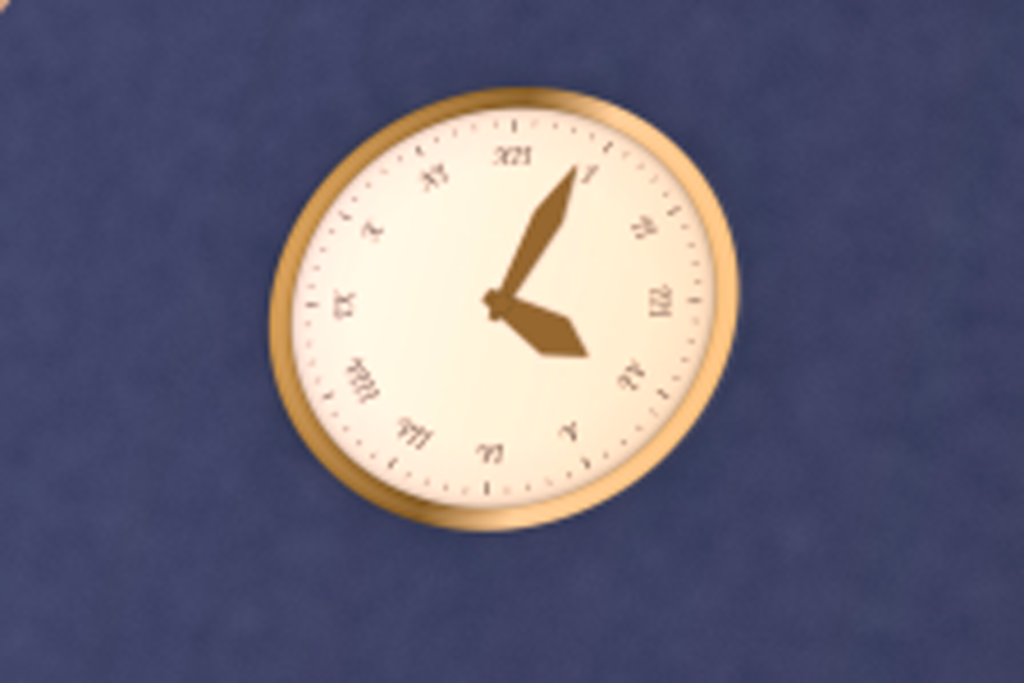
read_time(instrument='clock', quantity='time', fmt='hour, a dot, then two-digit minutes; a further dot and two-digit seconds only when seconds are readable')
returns 4.04
